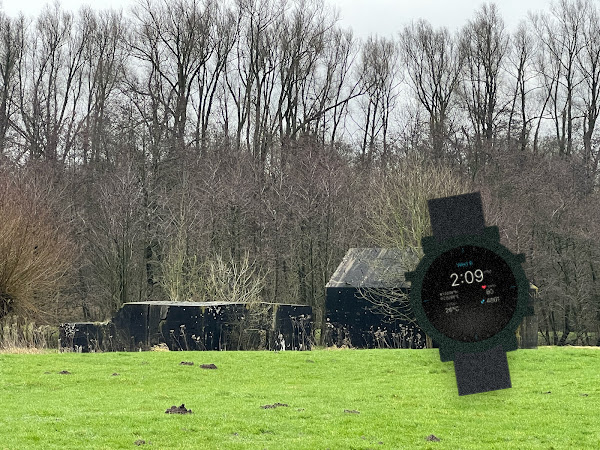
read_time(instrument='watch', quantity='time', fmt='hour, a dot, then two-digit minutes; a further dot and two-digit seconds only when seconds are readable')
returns 2.09
